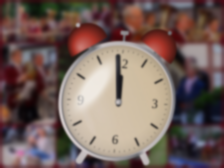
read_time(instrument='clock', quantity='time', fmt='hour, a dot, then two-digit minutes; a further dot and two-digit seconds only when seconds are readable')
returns 11.59
